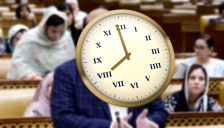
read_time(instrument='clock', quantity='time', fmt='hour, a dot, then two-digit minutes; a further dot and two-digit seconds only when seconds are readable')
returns 7.59
